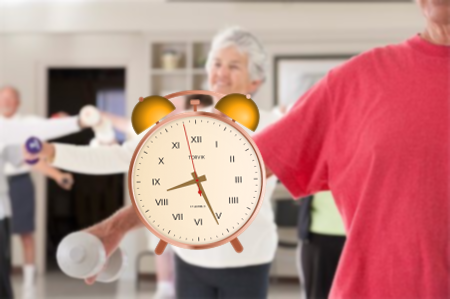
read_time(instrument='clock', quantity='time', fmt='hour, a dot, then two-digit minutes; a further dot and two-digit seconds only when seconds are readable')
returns 8.25.58
